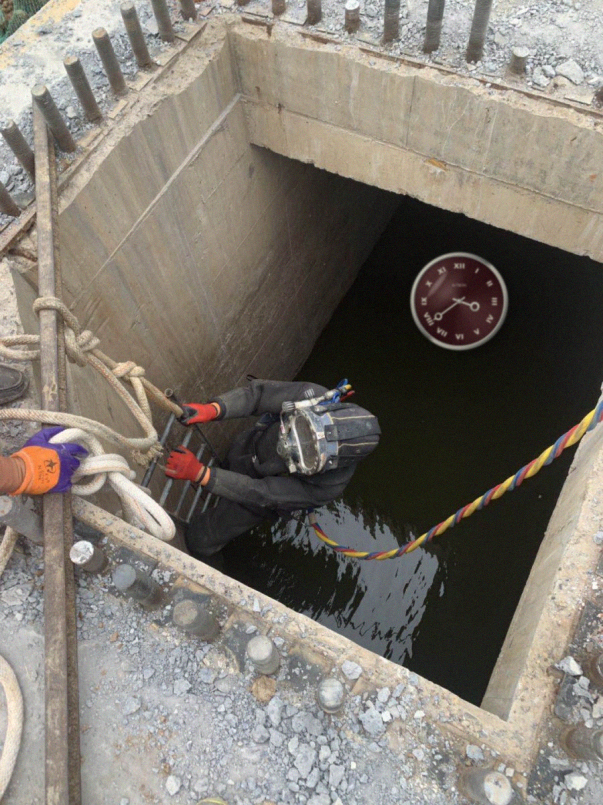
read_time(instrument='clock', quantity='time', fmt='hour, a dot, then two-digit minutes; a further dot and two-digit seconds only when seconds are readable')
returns 3.39
